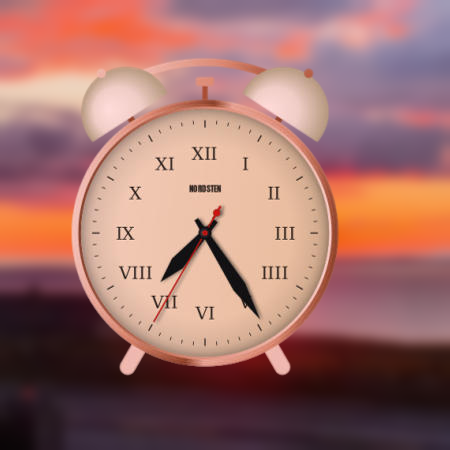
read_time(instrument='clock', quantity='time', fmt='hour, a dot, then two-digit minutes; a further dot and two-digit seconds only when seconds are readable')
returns 7.24.35
